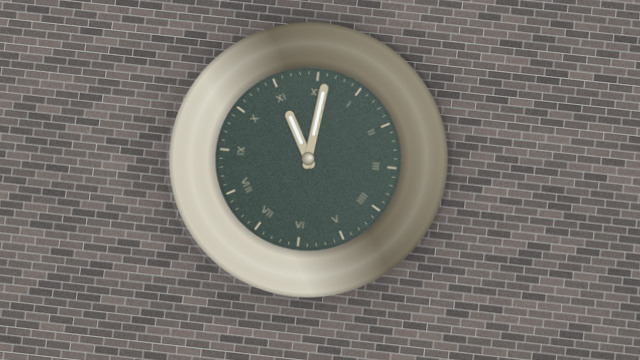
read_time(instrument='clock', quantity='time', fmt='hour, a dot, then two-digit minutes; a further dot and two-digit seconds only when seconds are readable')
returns 11.01
